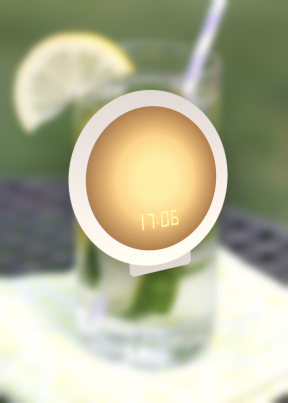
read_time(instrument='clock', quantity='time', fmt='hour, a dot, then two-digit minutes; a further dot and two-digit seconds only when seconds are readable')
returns 17.06
